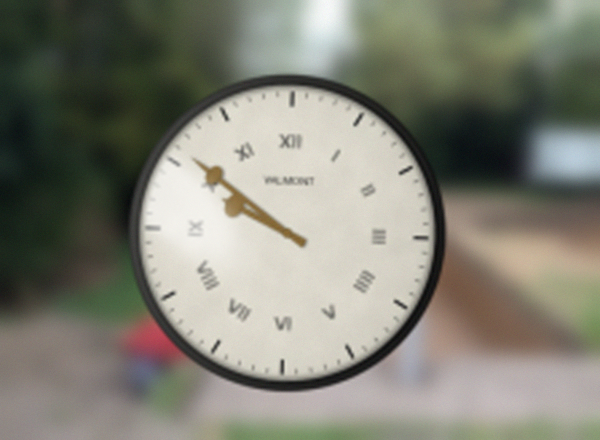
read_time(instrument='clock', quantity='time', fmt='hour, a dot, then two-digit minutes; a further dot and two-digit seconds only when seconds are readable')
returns 9.51
